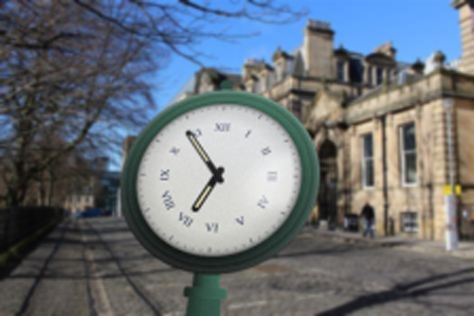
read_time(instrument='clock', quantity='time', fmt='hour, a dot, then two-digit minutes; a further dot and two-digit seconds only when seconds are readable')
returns 6.54
